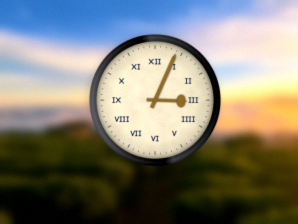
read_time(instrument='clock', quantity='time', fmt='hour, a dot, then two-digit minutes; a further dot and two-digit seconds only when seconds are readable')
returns 3.04
